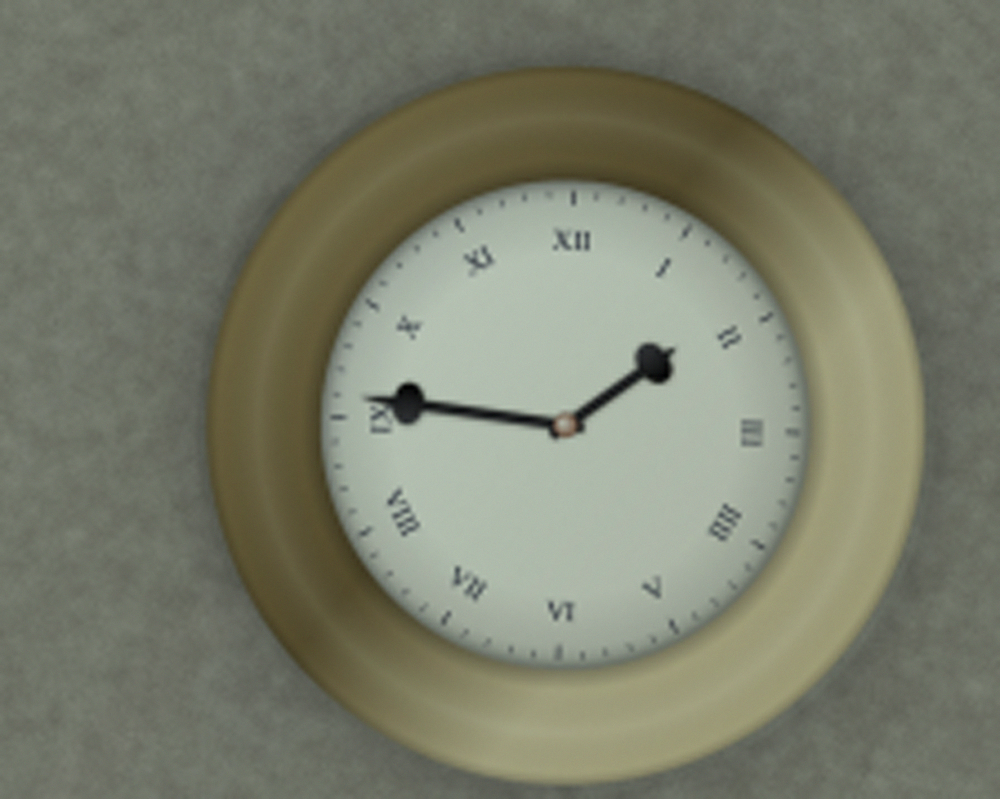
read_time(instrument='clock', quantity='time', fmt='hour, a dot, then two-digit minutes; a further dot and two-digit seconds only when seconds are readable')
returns 1.46
